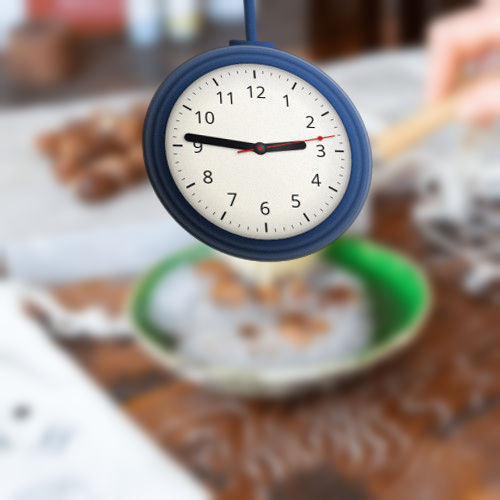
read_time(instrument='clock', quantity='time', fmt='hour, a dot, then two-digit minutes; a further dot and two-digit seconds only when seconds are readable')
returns 2.46.13
